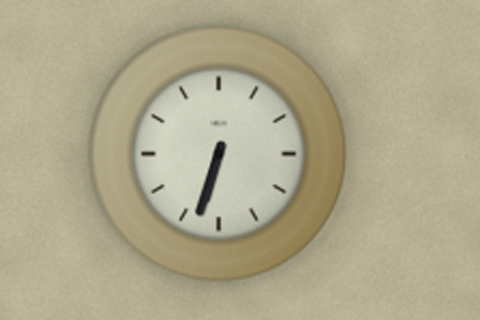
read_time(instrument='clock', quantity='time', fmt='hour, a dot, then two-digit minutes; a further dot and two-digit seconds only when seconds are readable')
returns 6.33
